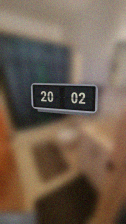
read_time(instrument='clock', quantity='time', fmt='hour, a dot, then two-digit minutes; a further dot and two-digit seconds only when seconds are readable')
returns 20.02
